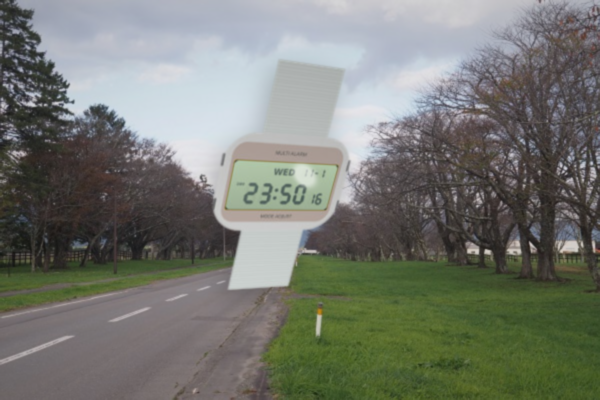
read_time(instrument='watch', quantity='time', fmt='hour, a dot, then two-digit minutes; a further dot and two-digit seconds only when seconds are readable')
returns 23.50.16
